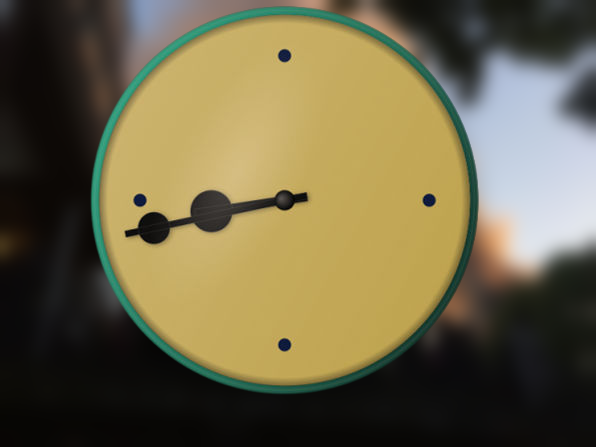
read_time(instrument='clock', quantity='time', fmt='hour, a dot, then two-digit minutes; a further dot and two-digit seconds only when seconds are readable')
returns 8.43
